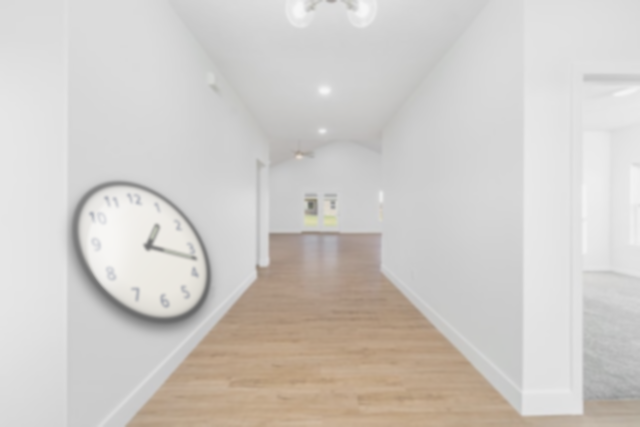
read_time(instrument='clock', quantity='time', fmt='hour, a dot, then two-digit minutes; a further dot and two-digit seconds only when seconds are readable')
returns 1.17
